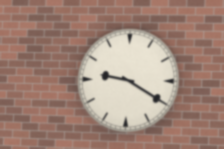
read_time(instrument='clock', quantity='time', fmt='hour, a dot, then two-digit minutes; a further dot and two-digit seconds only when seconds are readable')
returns 9.20
